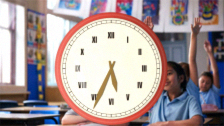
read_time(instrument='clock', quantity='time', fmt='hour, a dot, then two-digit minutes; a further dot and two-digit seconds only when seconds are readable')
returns 5.34
